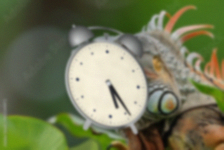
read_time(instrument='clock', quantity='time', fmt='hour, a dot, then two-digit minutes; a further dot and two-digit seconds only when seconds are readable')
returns 5.24
